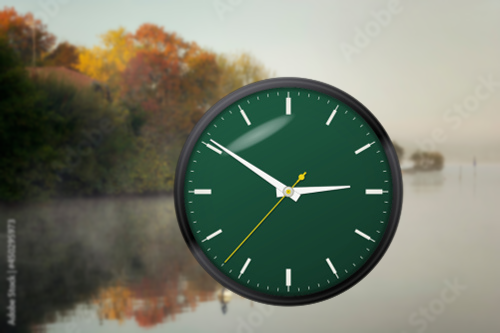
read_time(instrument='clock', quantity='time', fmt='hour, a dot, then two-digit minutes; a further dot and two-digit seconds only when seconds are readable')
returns 2.50.37
